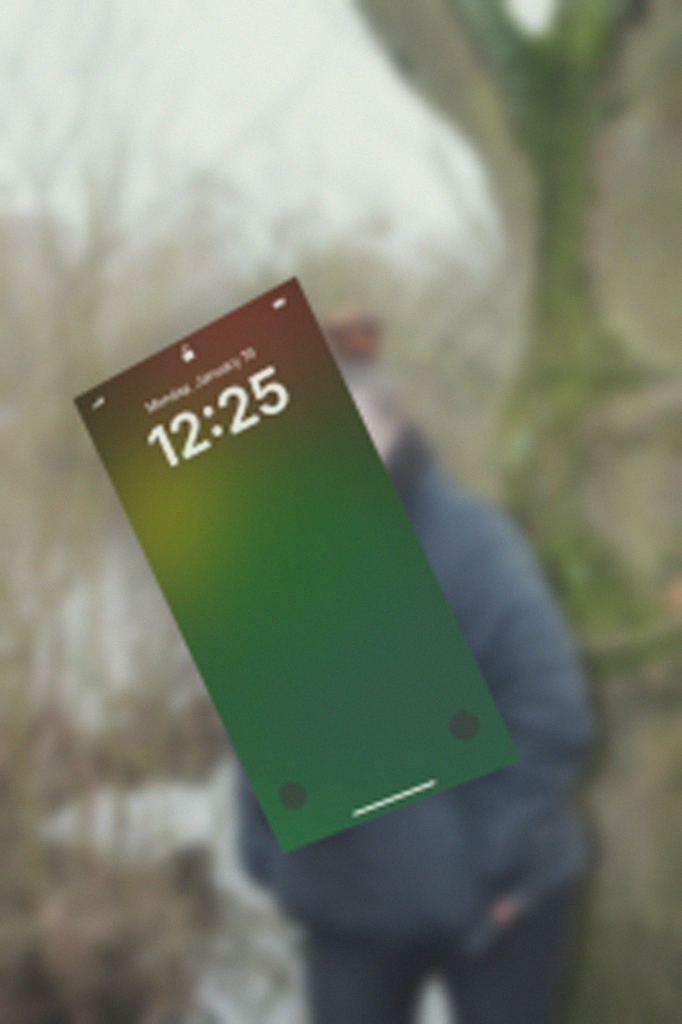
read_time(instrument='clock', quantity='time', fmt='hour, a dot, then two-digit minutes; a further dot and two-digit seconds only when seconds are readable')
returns 12.25
